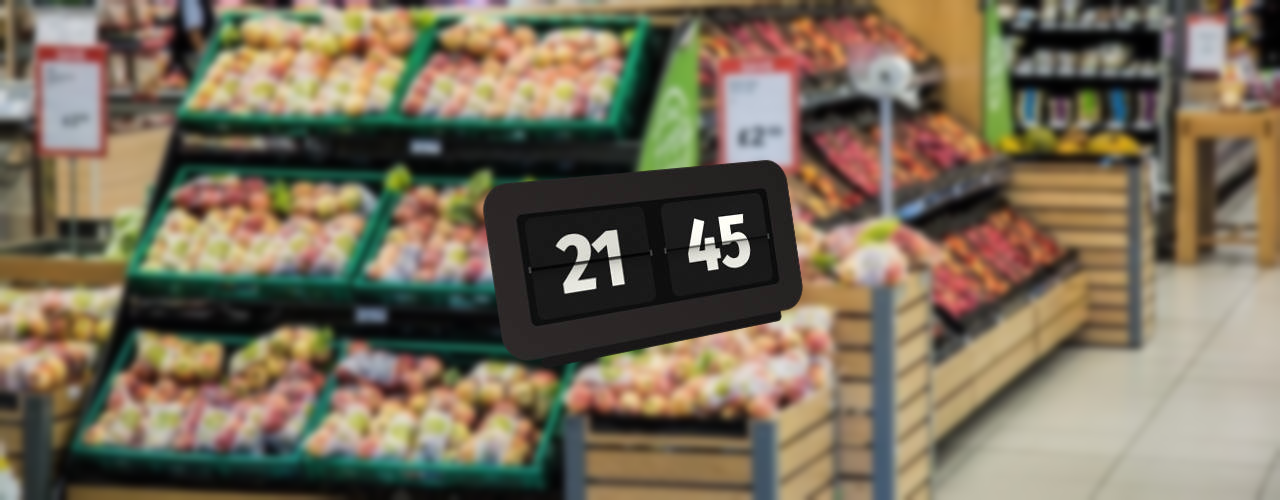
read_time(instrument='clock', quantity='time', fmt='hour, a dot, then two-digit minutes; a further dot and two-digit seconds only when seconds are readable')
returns 21.45
